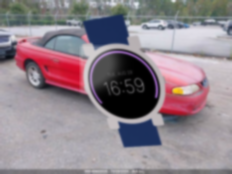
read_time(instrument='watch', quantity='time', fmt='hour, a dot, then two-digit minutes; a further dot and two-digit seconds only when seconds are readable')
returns 16.59
